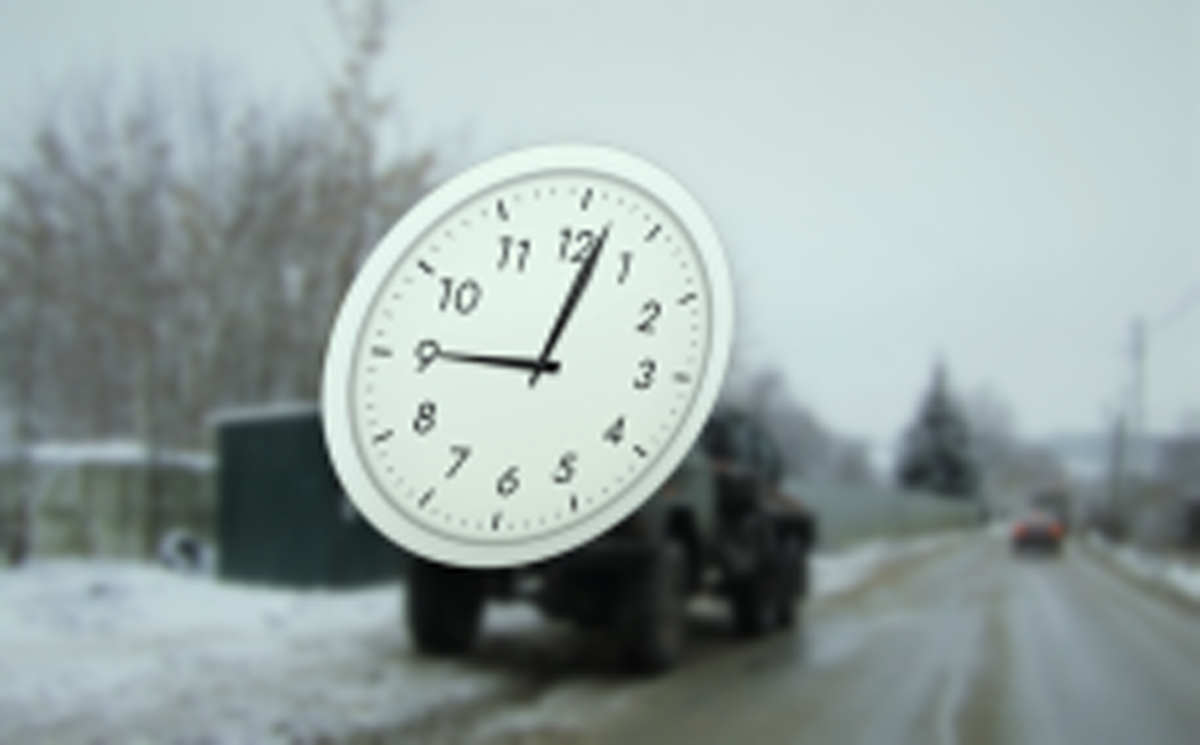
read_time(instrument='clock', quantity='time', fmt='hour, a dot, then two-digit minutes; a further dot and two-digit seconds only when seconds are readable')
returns 9.02
